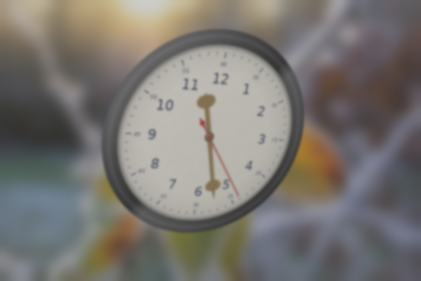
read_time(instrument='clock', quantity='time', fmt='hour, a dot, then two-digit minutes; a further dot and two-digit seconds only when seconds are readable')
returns 11.27.24
